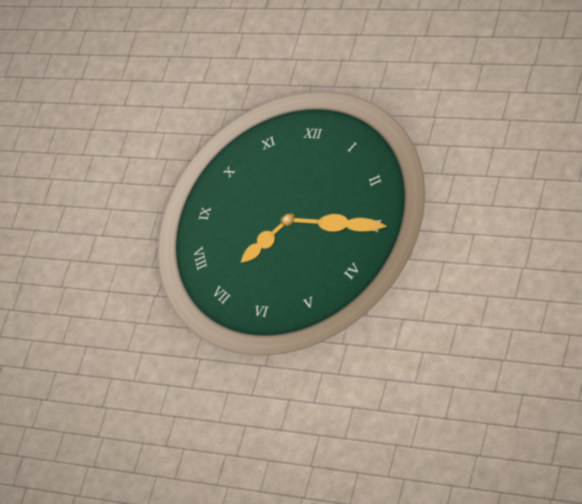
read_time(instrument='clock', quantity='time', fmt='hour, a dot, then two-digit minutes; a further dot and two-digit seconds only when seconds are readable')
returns 7.15
